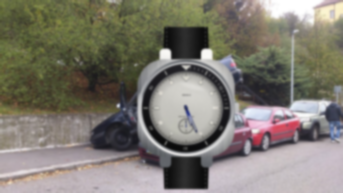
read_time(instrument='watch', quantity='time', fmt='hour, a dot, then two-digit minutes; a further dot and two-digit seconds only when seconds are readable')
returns 5.26
